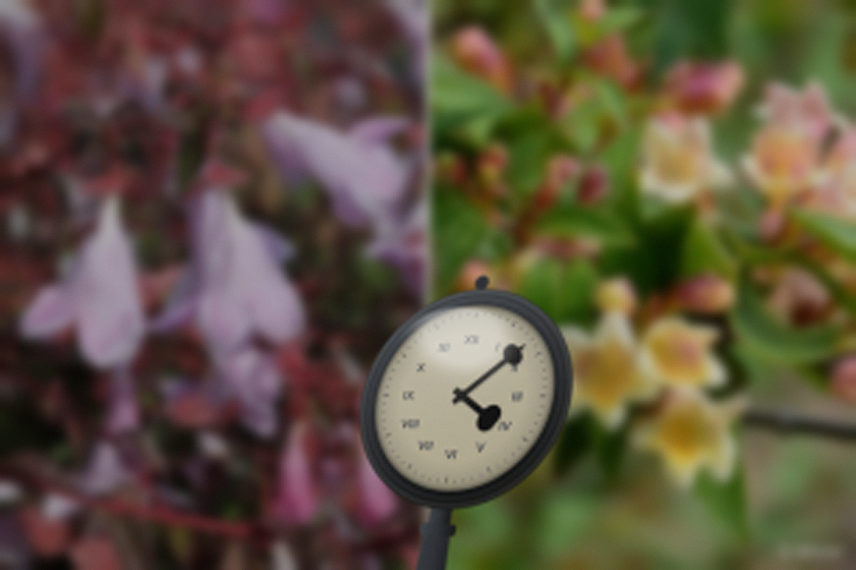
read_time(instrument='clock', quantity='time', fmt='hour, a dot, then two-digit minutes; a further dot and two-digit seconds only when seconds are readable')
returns 4.08
